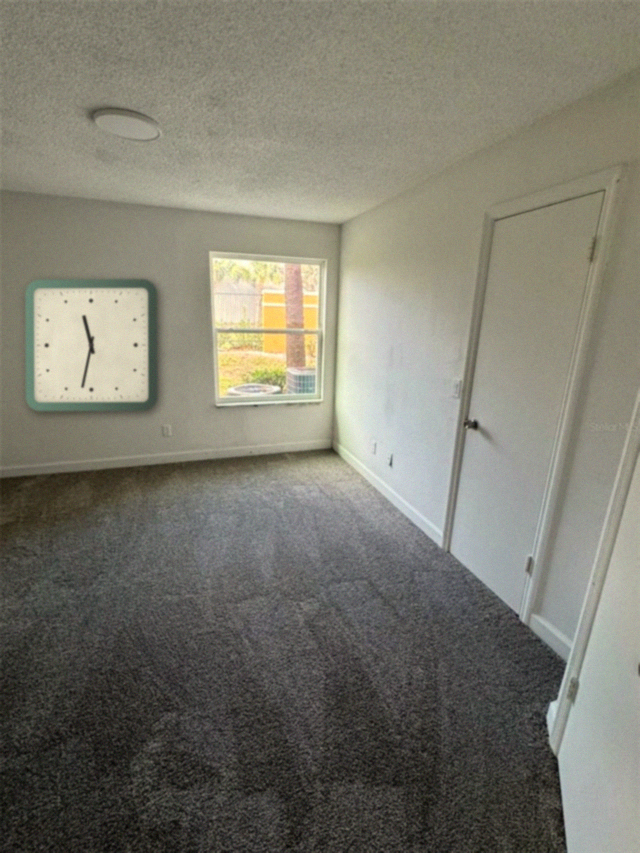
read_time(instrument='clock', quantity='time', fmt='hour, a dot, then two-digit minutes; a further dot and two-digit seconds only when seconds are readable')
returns 11.32
